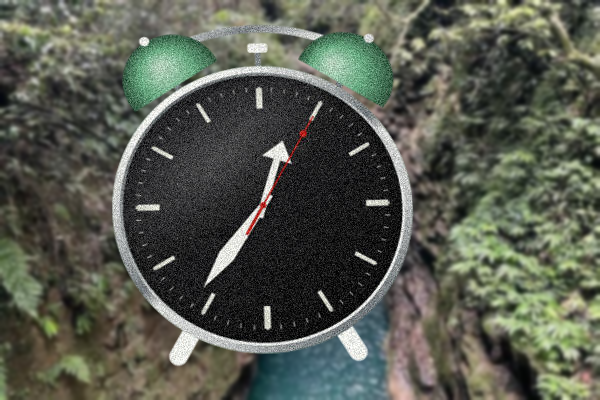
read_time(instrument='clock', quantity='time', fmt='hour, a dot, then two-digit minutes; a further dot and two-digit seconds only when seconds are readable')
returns 12.36.05
